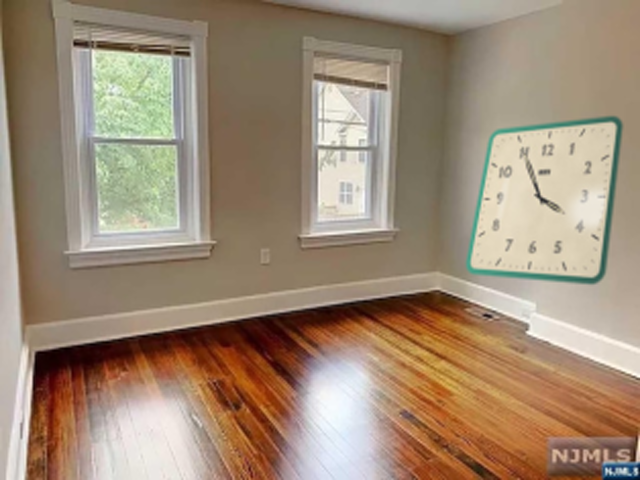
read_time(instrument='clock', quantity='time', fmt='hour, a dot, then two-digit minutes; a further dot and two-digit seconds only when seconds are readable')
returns 3.55
